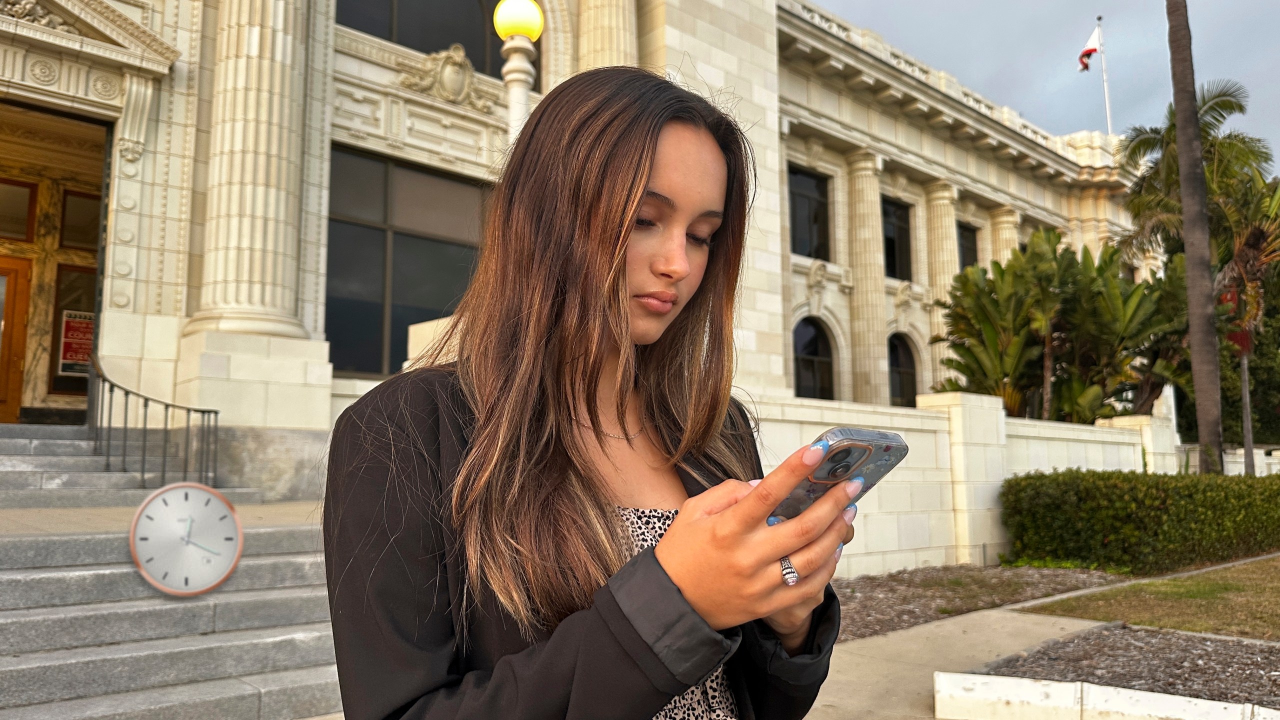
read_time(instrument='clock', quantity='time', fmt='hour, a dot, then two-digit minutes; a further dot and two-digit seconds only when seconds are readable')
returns 12.19
